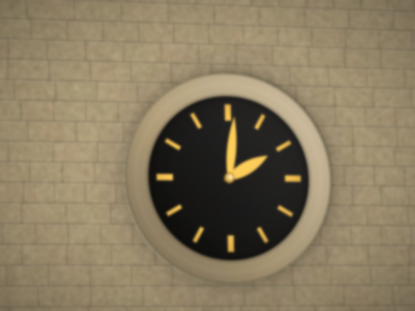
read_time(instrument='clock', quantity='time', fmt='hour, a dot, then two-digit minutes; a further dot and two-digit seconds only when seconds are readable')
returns 2.01
